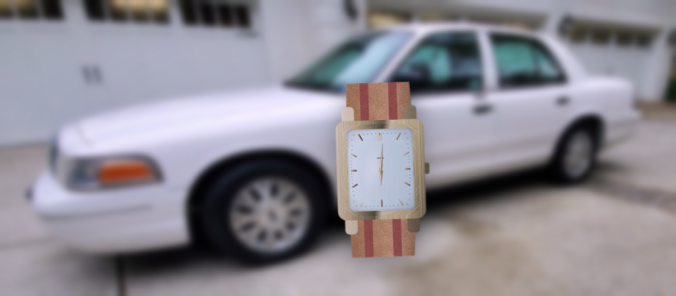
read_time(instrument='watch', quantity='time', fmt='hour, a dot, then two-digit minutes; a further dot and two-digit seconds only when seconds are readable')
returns 6.01
